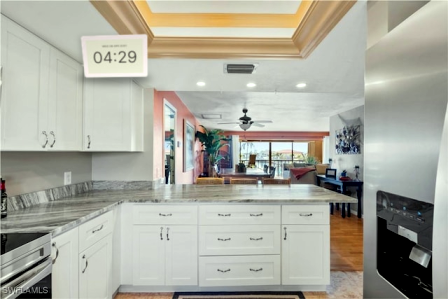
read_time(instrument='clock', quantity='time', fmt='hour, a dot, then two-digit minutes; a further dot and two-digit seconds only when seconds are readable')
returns 4.29
